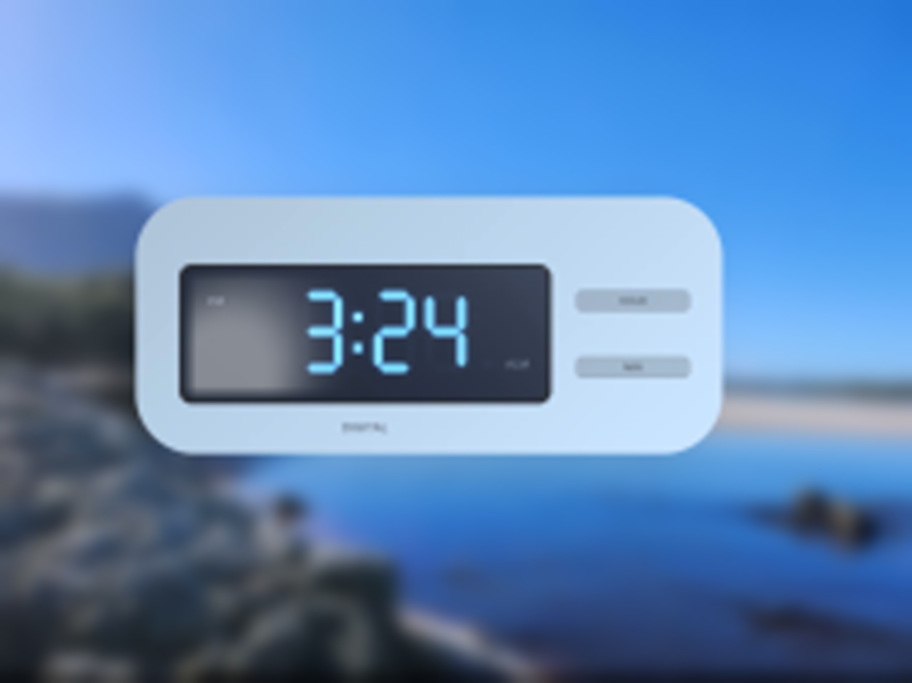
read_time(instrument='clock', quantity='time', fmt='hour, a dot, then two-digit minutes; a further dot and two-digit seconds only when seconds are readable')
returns 3.24
